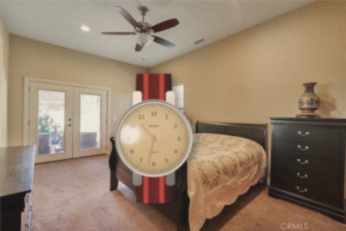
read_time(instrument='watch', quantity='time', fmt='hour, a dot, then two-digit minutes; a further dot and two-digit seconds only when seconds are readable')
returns 10.32
